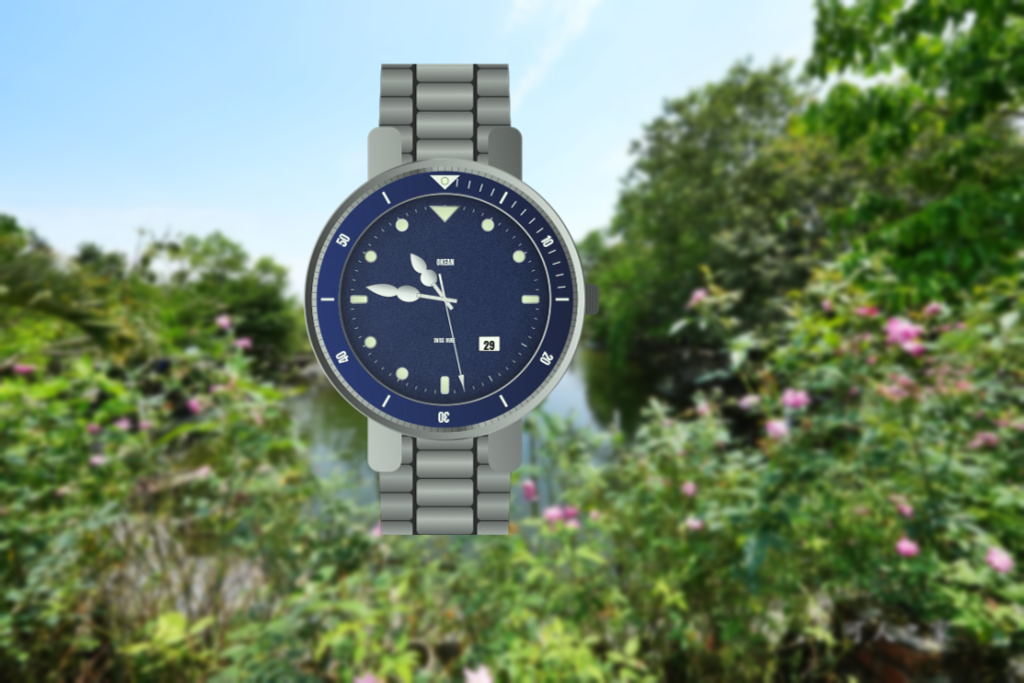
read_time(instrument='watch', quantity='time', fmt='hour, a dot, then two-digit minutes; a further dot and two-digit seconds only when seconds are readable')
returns 10.46.28
